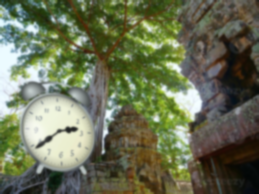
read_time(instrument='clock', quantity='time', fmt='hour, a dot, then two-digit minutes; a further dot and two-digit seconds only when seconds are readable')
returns 2.39
